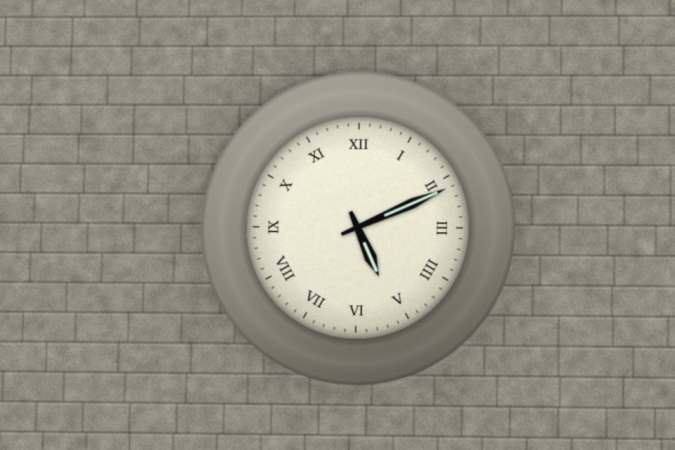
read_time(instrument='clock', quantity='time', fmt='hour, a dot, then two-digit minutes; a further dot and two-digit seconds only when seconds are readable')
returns 5.11
